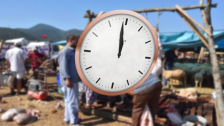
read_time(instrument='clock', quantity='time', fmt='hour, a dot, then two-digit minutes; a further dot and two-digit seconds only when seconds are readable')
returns 11.59
